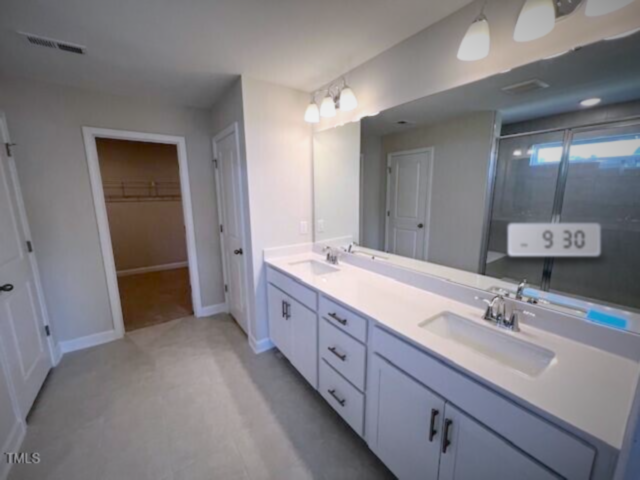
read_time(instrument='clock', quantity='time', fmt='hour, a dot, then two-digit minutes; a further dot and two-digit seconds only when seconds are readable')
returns 9.30
